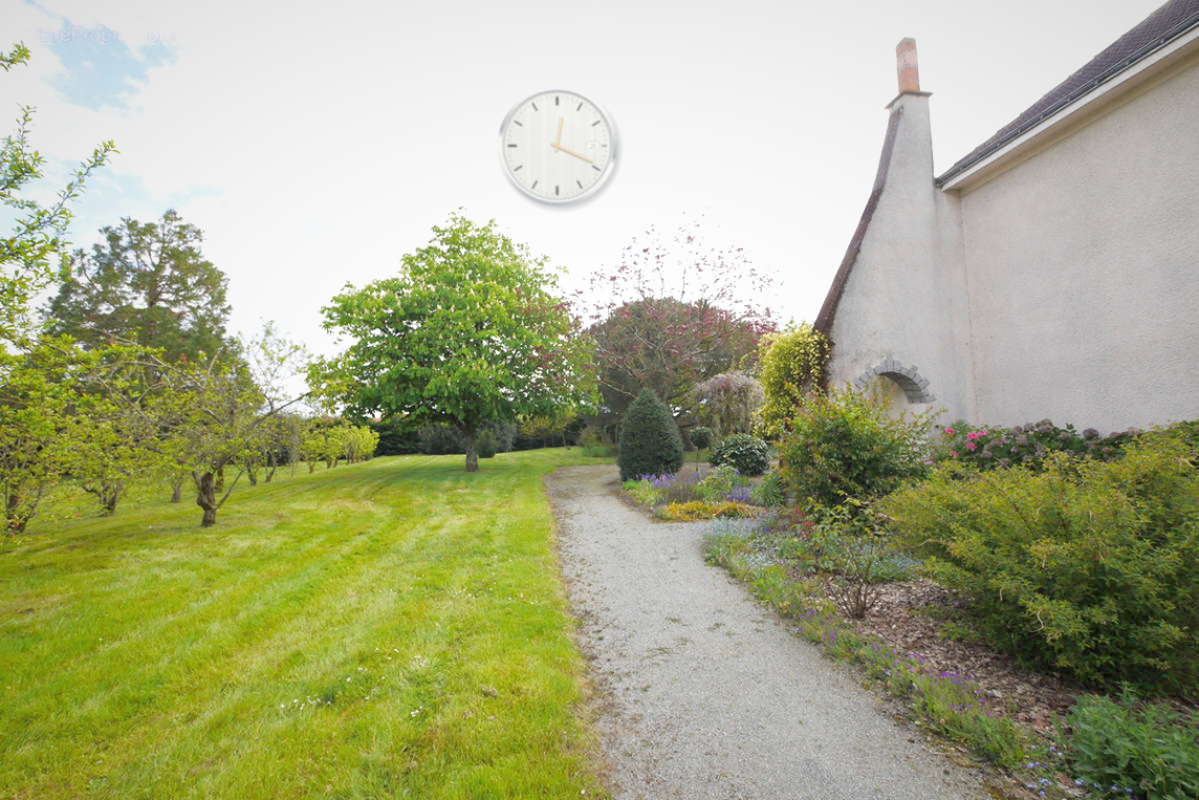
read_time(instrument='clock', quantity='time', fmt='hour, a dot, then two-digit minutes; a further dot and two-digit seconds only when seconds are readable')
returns 12.19
